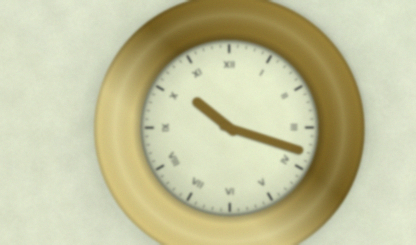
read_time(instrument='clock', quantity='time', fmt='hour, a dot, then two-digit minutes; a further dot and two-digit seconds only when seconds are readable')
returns 10.18
